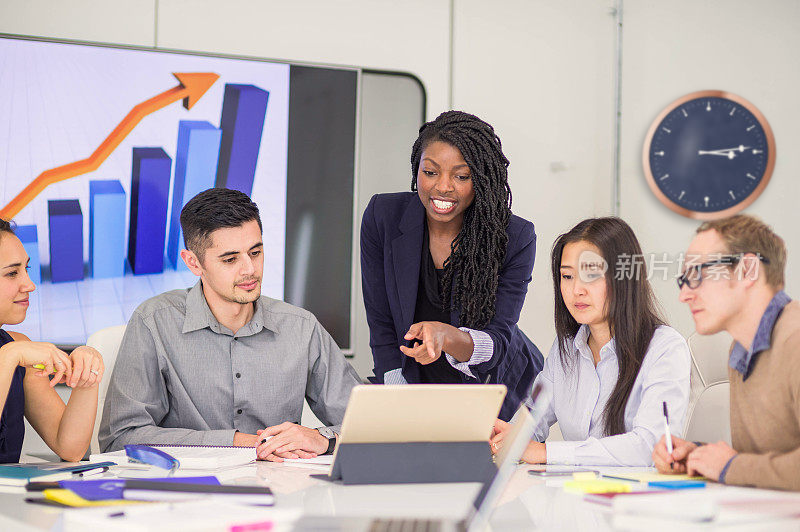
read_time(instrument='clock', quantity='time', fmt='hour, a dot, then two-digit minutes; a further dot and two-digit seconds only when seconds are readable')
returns 3.14
